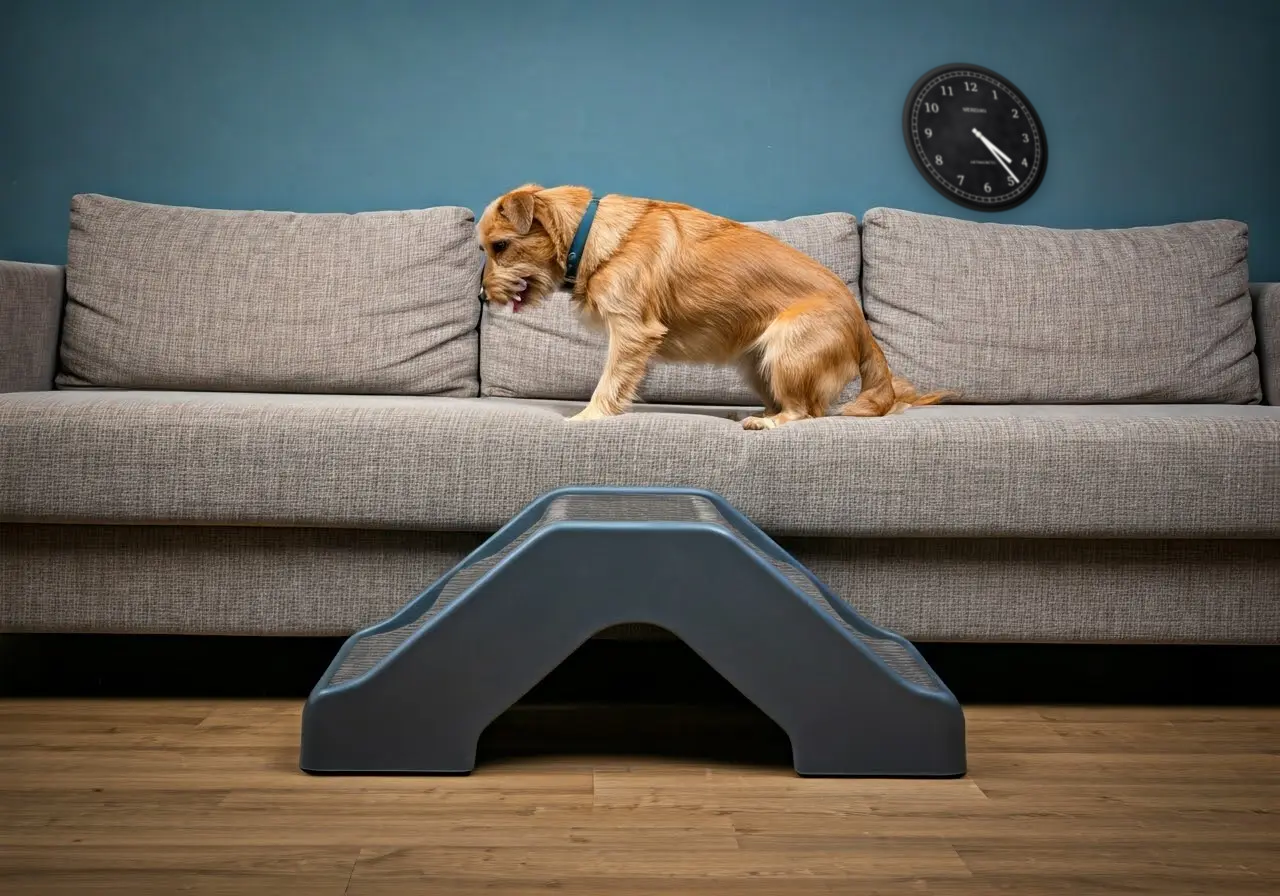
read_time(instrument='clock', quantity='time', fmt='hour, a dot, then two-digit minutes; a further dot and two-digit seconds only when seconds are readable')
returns 4.24
